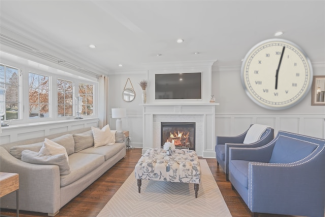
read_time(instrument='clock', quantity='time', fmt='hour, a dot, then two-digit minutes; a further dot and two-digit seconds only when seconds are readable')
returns 6.02
